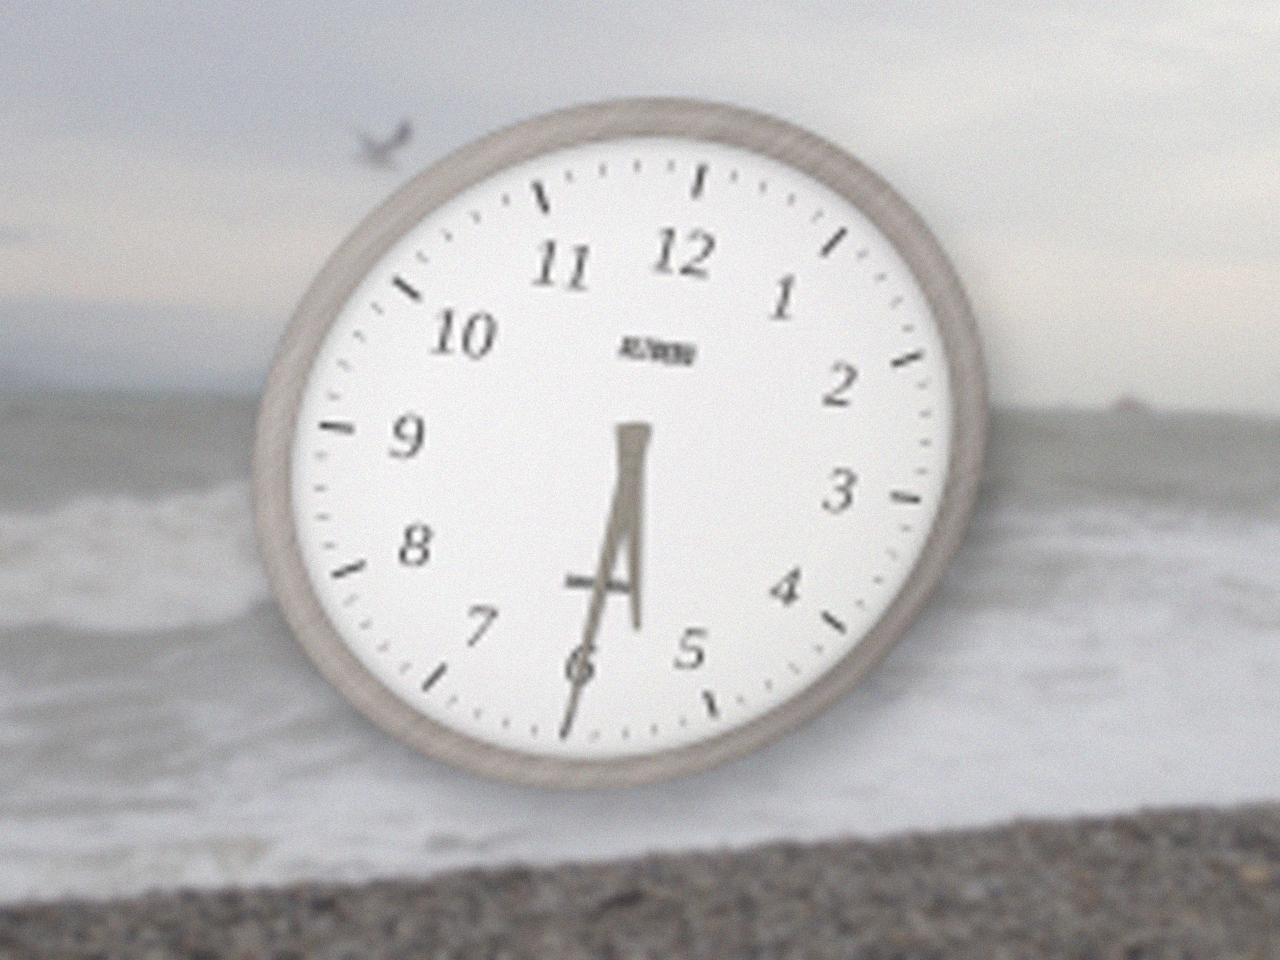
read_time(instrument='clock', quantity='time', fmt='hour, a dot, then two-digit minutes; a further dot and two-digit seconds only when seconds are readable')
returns 5.30
